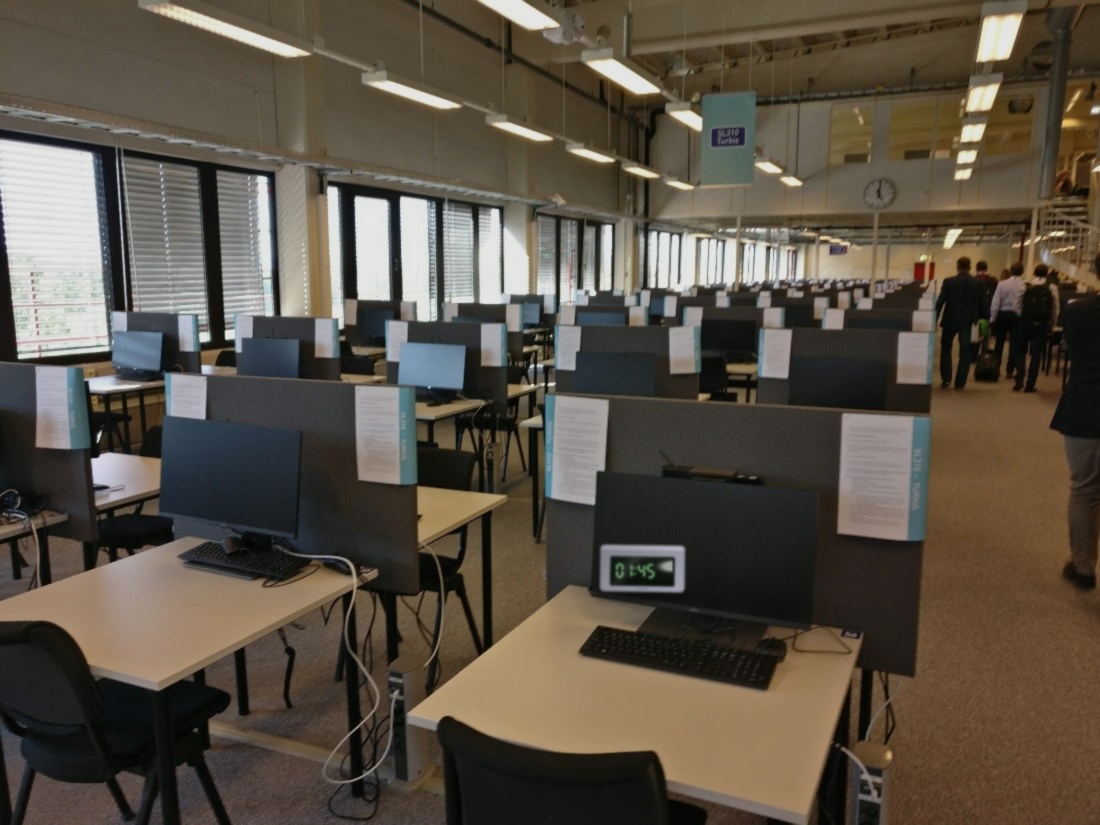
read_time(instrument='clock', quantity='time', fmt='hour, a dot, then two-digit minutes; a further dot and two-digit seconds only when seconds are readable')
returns 1.45
